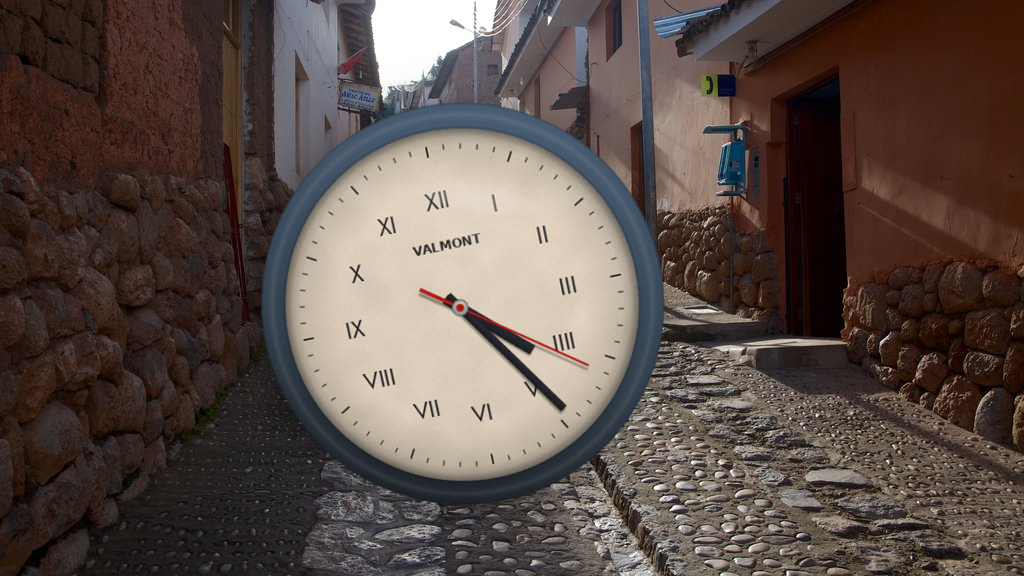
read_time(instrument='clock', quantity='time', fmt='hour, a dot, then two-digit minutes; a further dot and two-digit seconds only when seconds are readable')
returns 4.24.21
